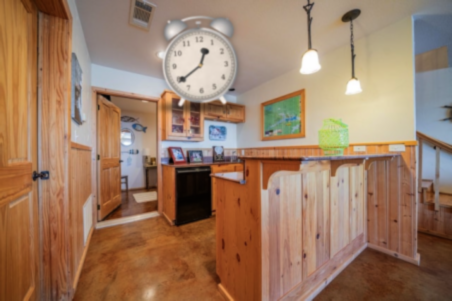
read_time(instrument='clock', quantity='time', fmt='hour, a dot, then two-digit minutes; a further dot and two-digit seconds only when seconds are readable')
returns 12.39
